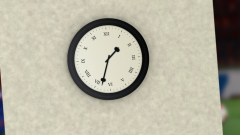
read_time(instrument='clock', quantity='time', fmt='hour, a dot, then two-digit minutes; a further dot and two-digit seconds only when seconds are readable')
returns 1.33
